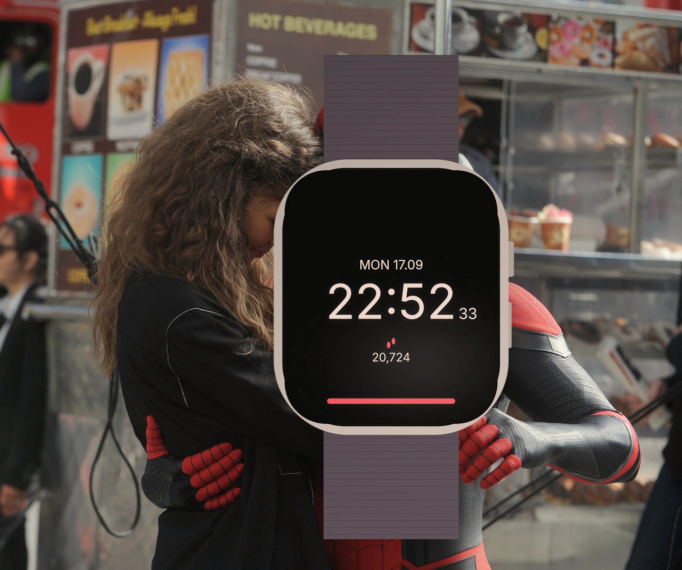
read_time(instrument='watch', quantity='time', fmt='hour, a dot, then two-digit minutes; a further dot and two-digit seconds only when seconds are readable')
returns 22.52.33
